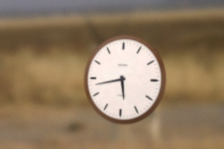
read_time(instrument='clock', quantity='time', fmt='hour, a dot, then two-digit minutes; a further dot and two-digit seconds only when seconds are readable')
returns 5.43
